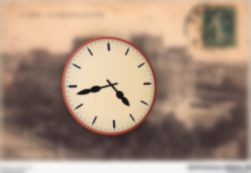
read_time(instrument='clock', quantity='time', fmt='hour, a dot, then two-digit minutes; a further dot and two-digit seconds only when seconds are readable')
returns 4.43
